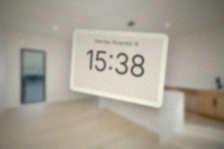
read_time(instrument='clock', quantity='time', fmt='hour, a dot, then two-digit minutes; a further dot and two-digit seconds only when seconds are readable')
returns 15.38
